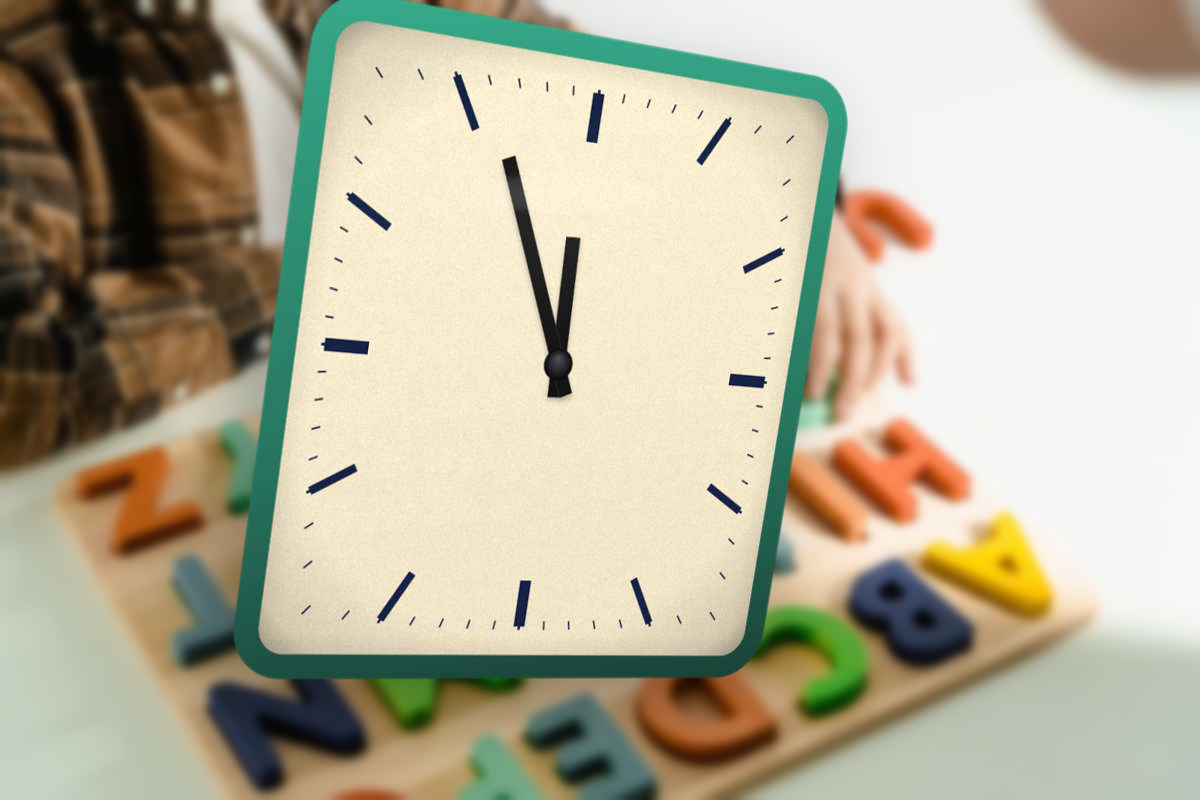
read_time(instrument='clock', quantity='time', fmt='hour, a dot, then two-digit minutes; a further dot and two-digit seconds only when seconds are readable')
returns 11.56
